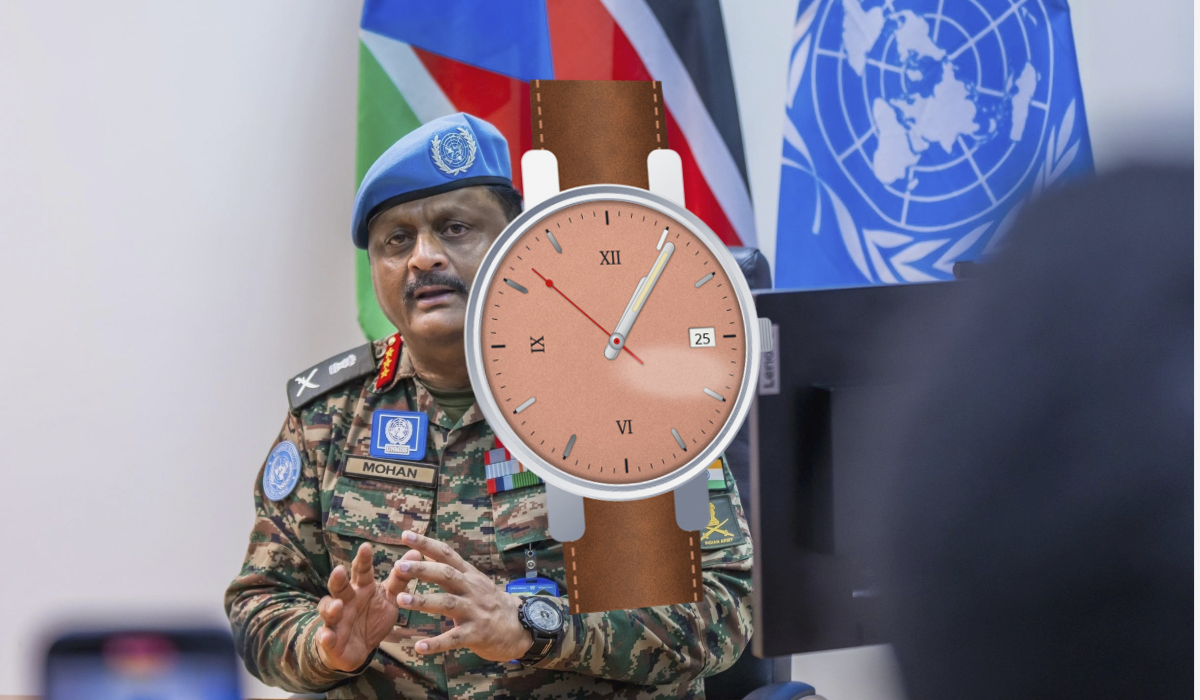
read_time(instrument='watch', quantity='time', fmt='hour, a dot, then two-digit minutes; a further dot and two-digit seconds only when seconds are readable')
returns 1.05.52
